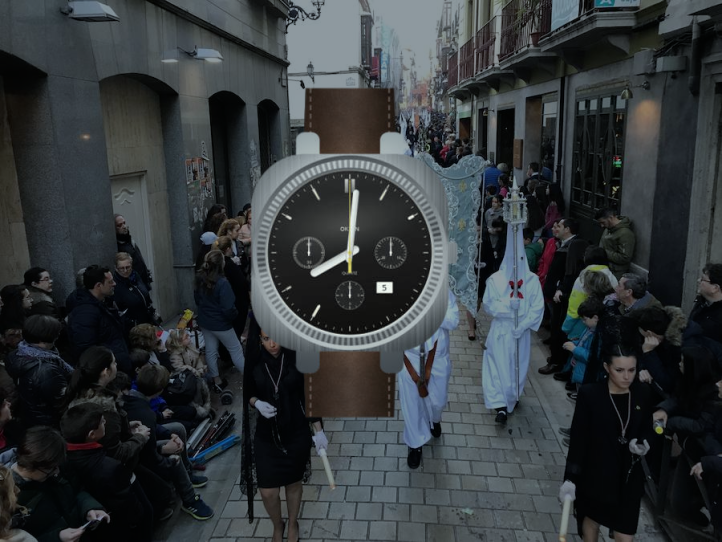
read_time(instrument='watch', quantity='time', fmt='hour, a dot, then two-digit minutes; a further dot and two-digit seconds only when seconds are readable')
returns 8.01
